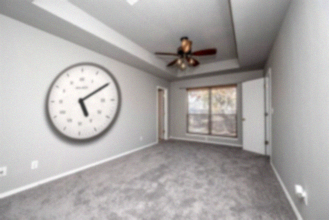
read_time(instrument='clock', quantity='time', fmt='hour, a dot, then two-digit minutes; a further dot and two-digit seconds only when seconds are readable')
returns 5.10
